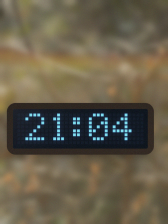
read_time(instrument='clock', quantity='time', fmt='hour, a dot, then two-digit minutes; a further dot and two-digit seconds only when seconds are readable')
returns 21.04
